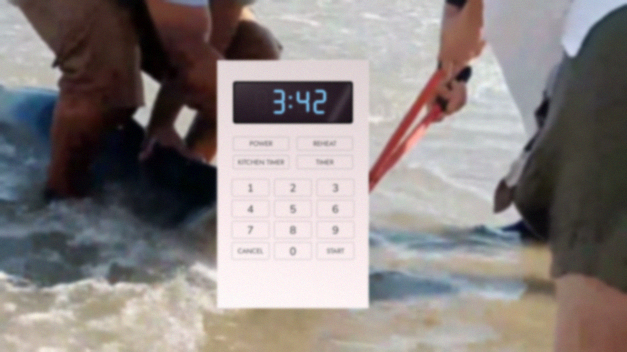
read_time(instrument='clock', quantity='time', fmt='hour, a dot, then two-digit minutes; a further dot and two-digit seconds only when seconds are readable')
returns 3.42
